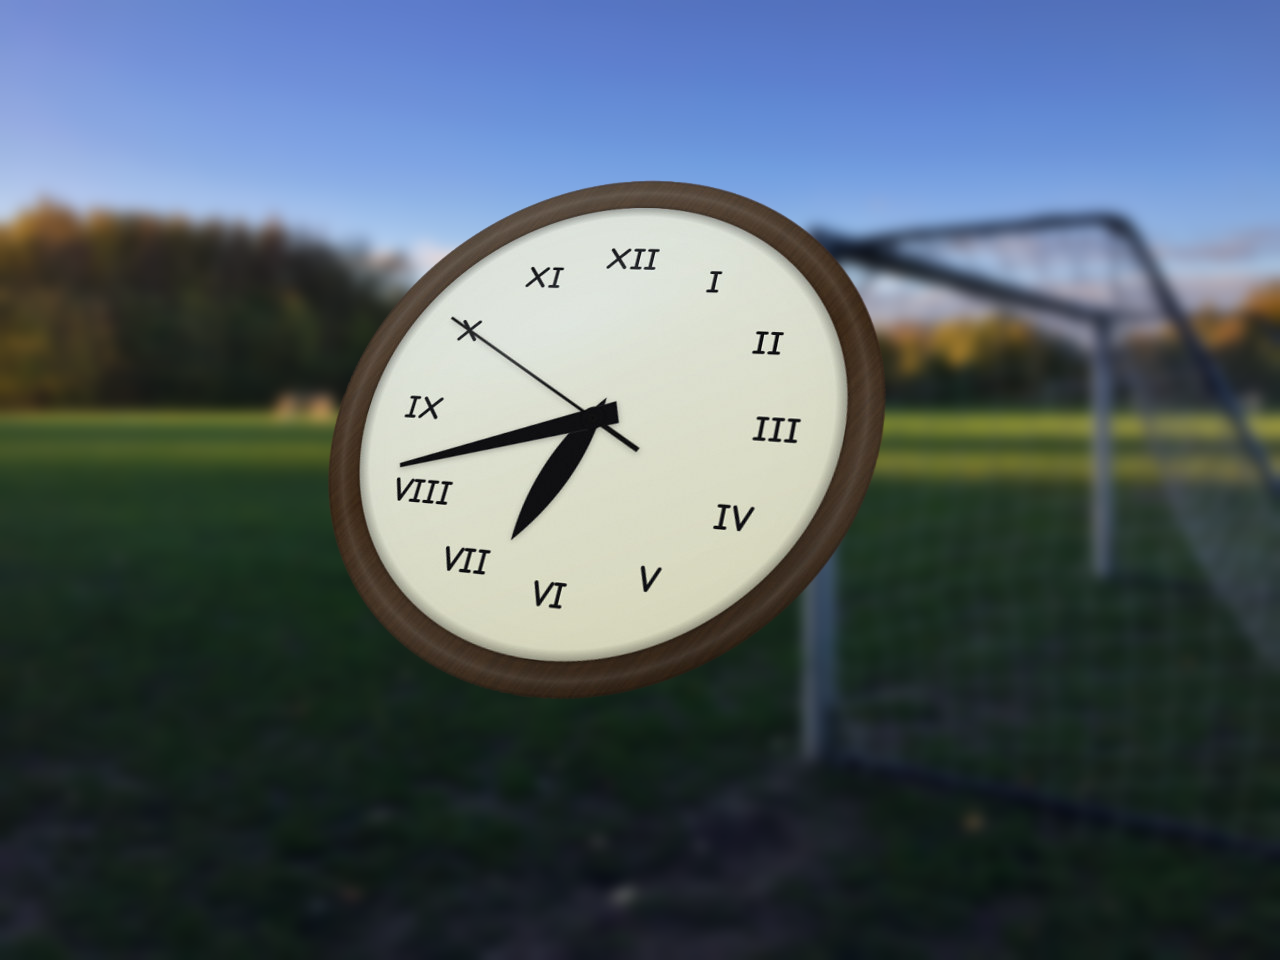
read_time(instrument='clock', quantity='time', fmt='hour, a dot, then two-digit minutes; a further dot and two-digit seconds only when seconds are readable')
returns 6.41.50
